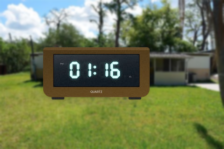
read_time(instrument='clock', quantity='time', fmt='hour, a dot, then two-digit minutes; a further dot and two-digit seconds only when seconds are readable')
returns 1.16
